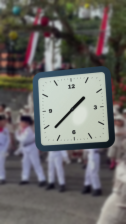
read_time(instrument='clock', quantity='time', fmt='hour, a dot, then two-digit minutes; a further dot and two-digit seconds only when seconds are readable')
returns 1.38
